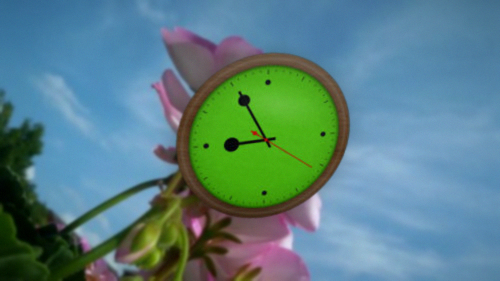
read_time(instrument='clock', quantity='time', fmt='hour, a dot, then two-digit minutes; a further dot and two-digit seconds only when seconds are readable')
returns 8.55.21
